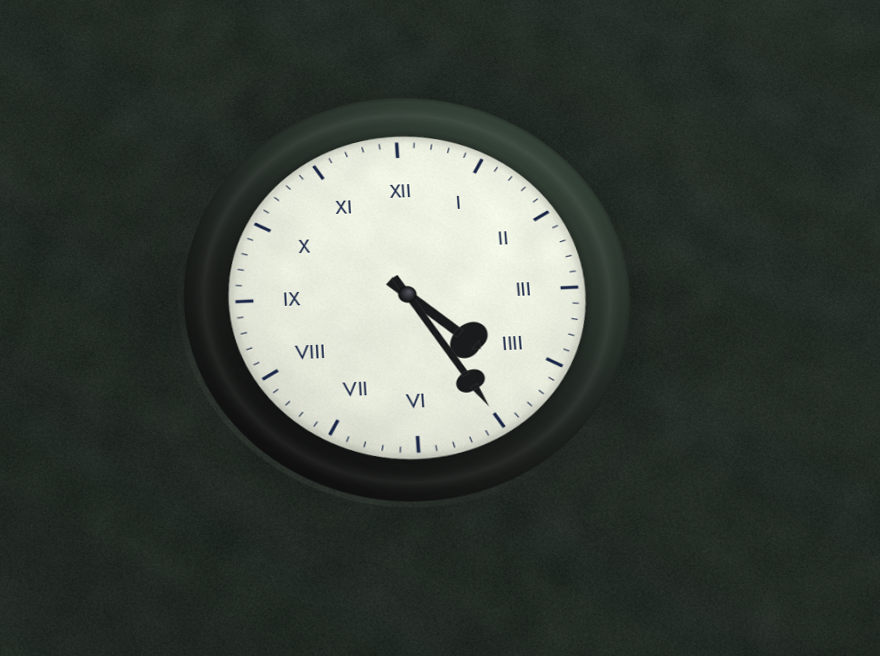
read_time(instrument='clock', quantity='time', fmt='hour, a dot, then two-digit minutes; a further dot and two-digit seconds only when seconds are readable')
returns 4.25
